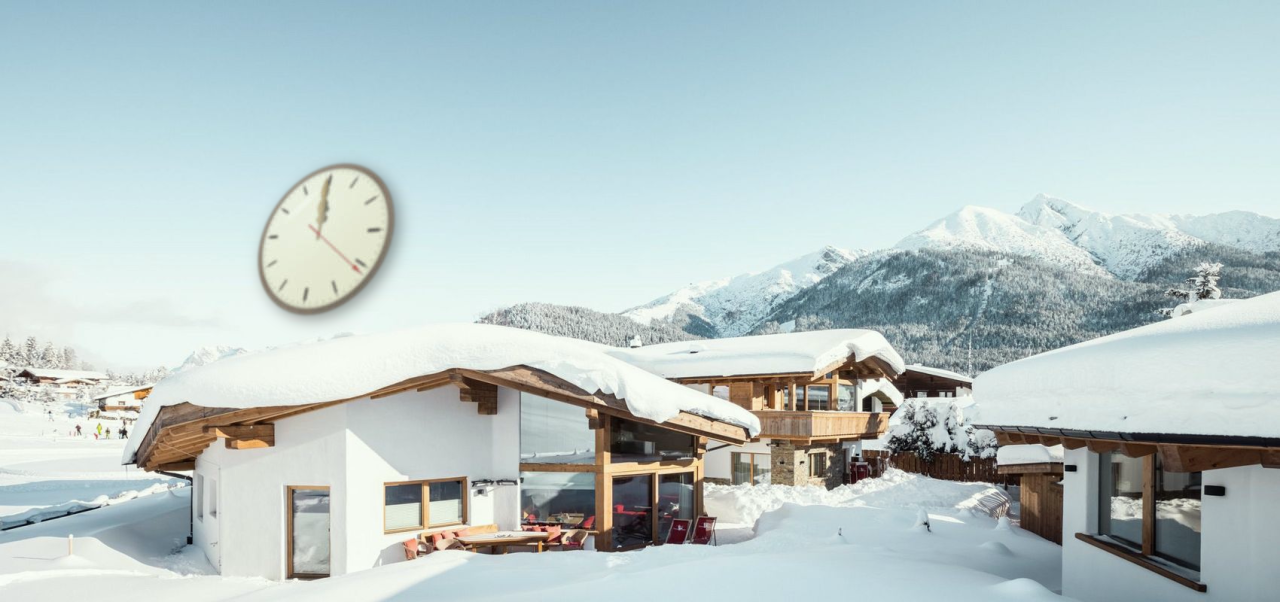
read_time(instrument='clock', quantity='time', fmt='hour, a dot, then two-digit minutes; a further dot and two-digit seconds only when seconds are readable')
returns 11.59.21
